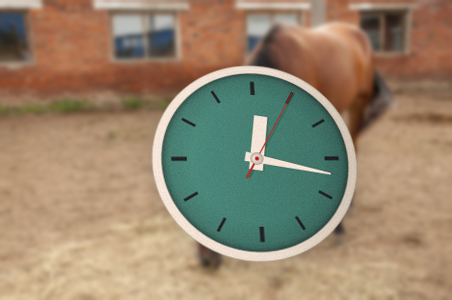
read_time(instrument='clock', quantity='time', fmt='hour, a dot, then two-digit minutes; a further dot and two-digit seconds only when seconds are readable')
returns 12.17.05
